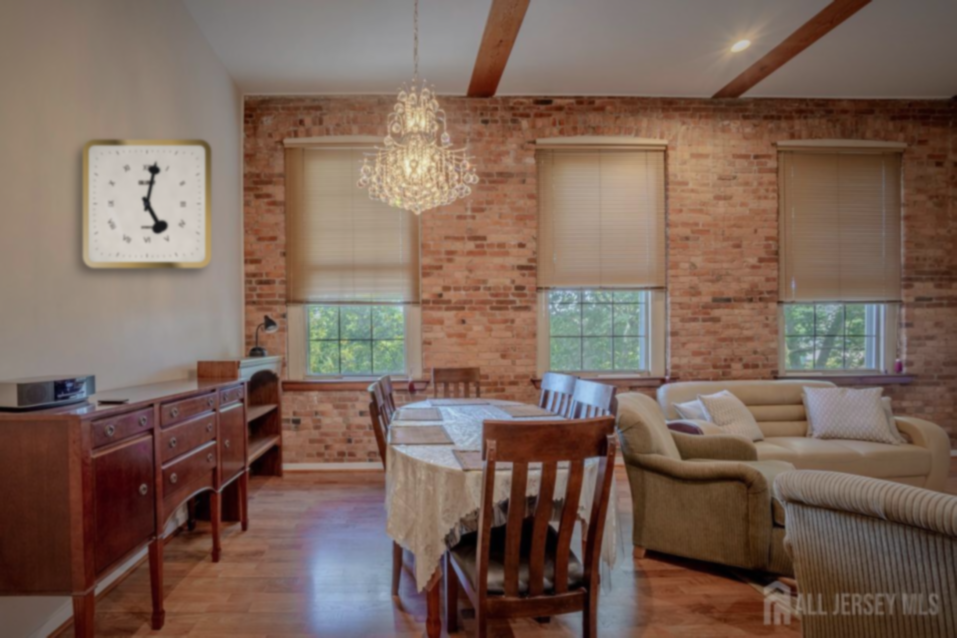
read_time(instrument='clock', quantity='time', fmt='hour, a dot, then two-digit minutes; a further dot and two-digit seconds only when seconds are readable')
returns 5.02
